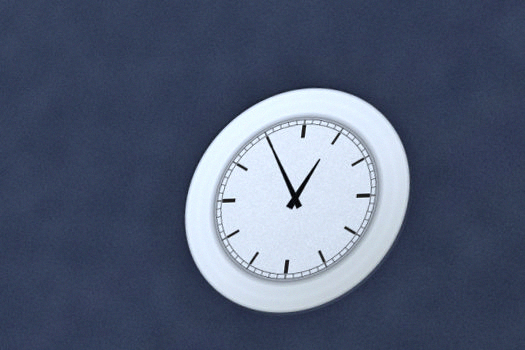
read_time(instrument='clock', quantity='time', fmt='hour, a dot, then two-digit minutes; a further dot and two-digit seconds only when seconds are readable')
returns 12.55
